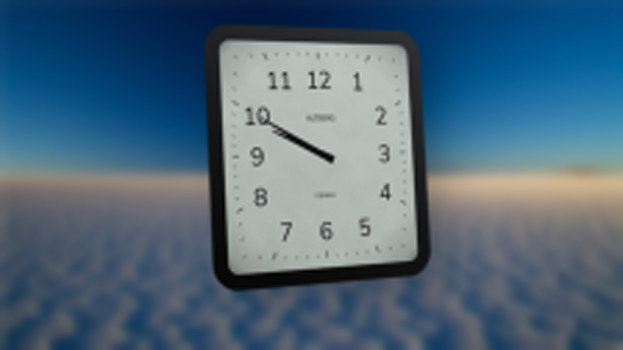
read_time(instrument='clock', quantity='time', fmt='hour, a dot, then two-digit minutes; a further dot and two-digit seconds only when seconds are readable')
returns 9.50
